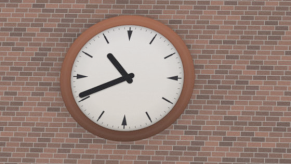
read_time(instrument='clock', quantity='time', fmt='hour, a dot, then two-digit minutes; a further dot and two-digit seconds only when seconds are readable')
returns 10.41
